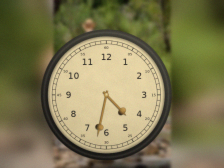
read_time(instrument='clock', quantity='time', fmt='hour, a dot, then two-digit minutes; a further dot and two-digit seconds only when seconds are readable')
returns 4.32
